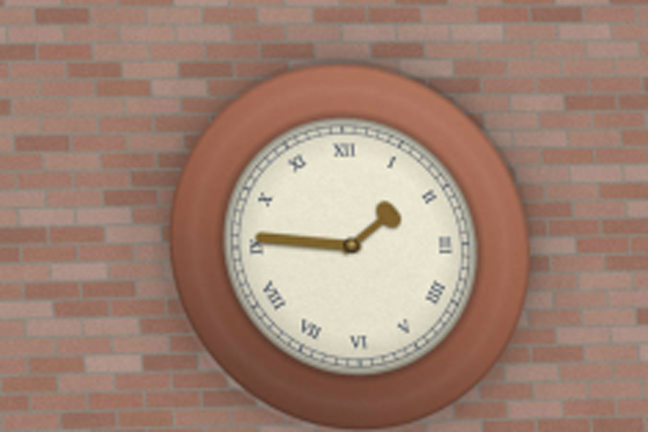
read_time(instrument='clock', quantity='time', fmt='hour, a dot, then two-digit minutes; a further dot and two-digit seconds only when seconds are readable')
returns 1.46
